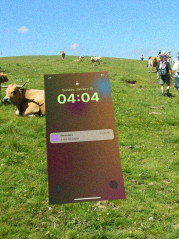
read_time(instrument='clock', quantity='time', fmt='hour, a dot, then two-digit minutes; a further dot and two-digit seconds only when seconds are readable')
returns 4.04
